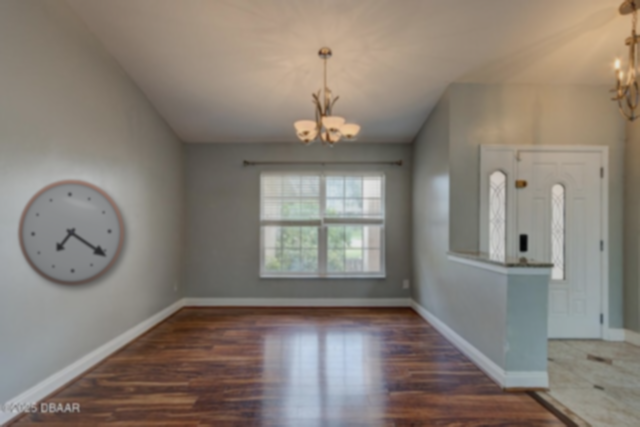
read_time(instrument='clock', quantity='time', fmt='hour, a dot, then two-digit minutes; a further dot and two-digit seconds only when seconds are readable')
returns 7.21
